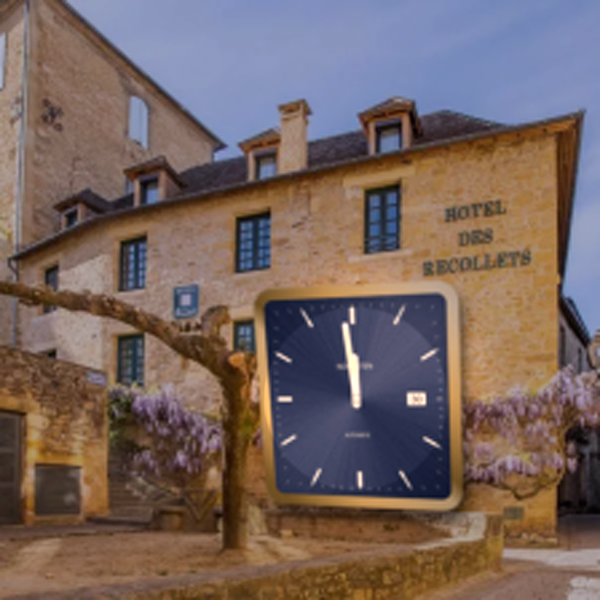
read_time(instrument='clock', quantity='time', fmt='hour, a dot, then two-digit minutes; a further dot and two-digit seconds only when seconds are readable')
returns 11.59
